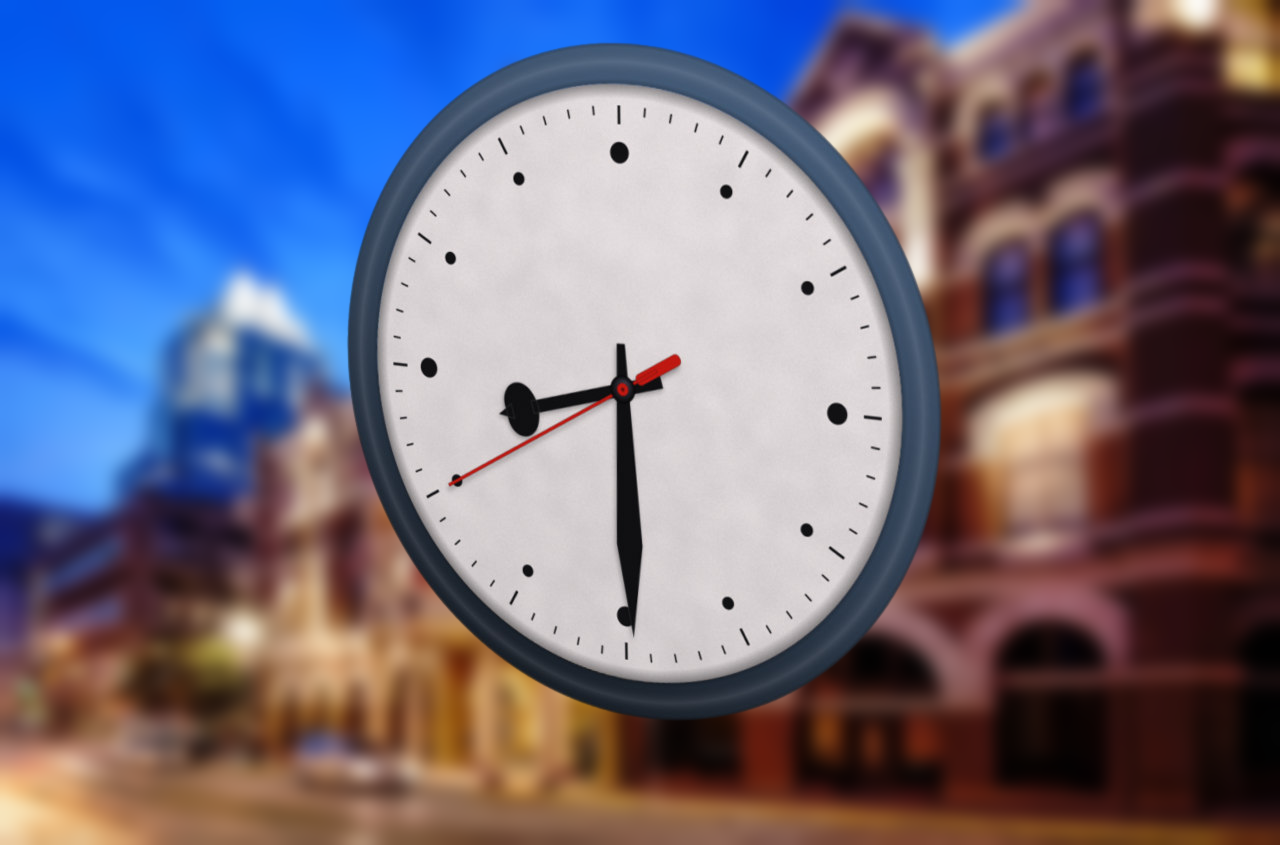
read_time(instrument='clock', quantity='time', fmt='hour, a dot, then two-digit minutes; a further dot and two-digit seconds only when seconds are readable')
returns 8.29.40
